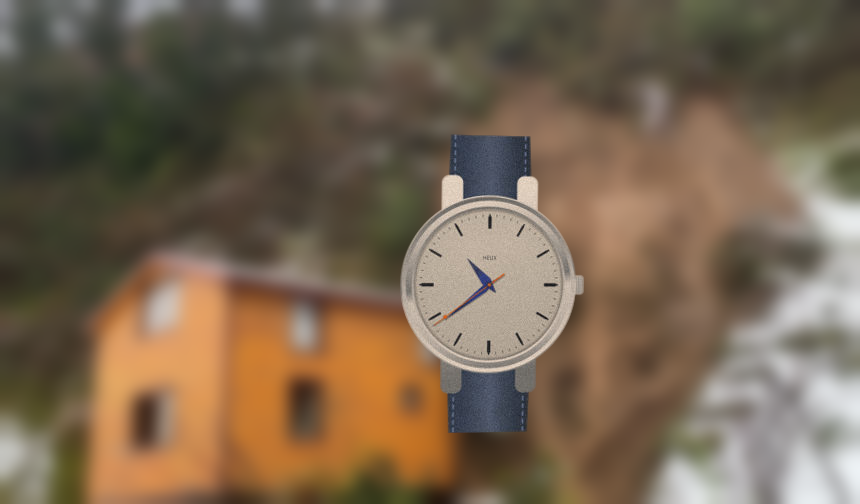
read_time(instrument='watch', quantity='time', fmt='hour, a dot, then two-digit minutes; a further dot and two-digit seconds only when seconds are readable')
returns 10.38.39
